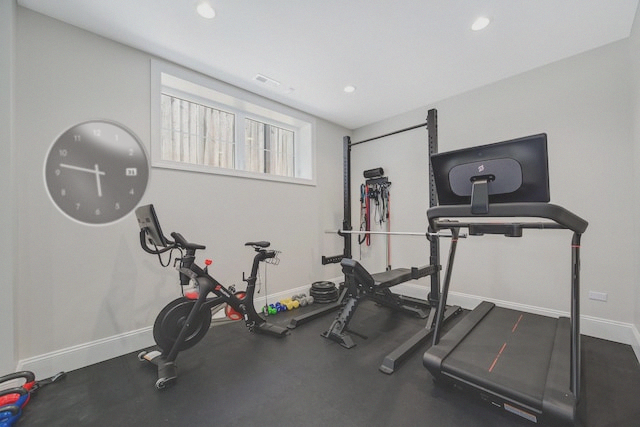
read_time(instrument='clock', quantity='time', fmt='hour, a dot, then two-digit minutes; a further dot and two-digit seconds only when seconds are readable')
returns 5.47
